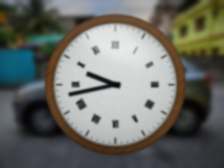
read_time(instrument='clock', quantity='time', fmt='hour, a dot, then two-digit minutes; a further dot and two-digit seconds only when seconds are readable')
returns 9.43
